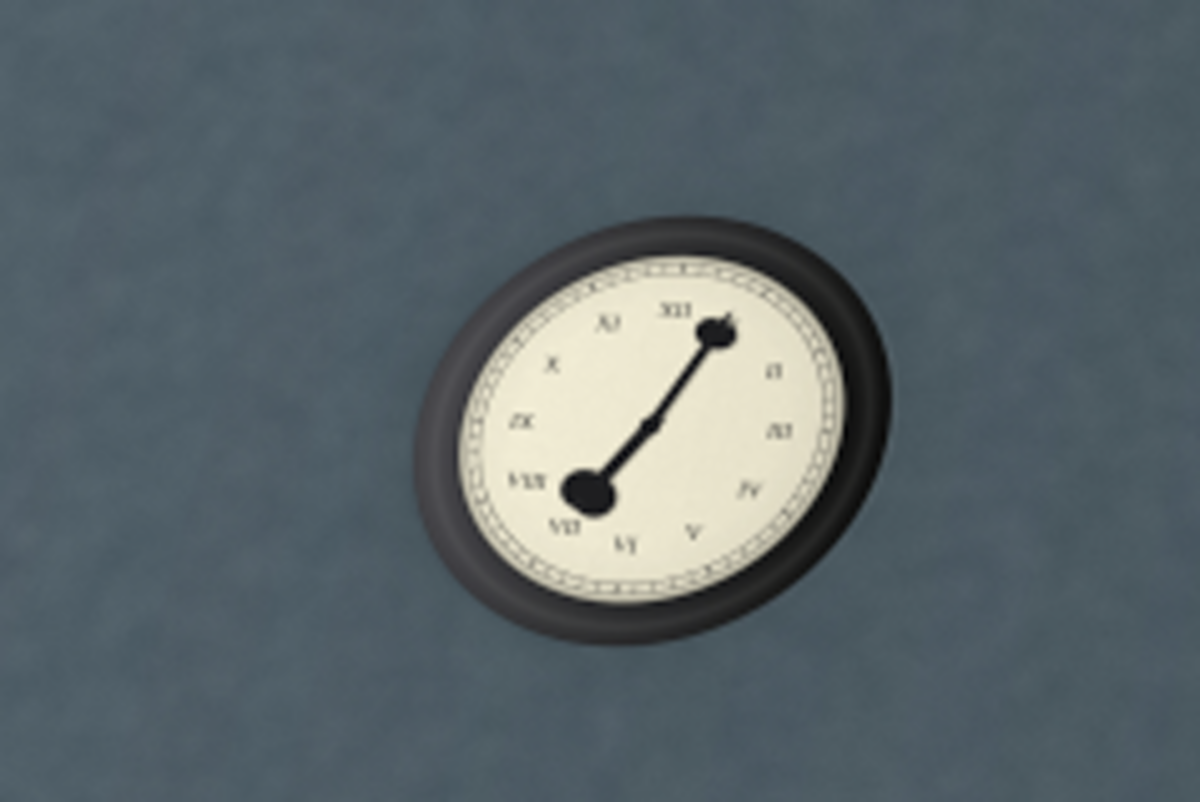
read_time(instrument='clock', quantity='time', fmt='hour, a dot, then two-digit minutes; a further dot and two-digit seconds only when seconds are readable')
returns 7.04
